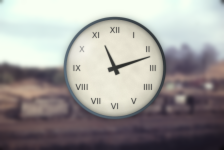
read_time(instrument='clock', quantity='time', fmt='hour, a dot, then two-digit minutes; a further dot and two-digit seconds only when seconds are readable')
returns 11.12
